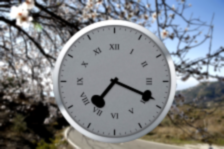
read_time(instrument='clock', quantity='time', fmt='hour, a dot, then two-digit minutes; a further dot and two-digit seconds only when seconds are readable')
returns 7.19
